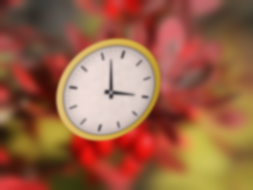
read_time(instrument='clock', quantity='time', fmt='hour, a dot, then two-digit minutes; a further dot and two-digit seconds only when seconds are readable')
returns 2.57
